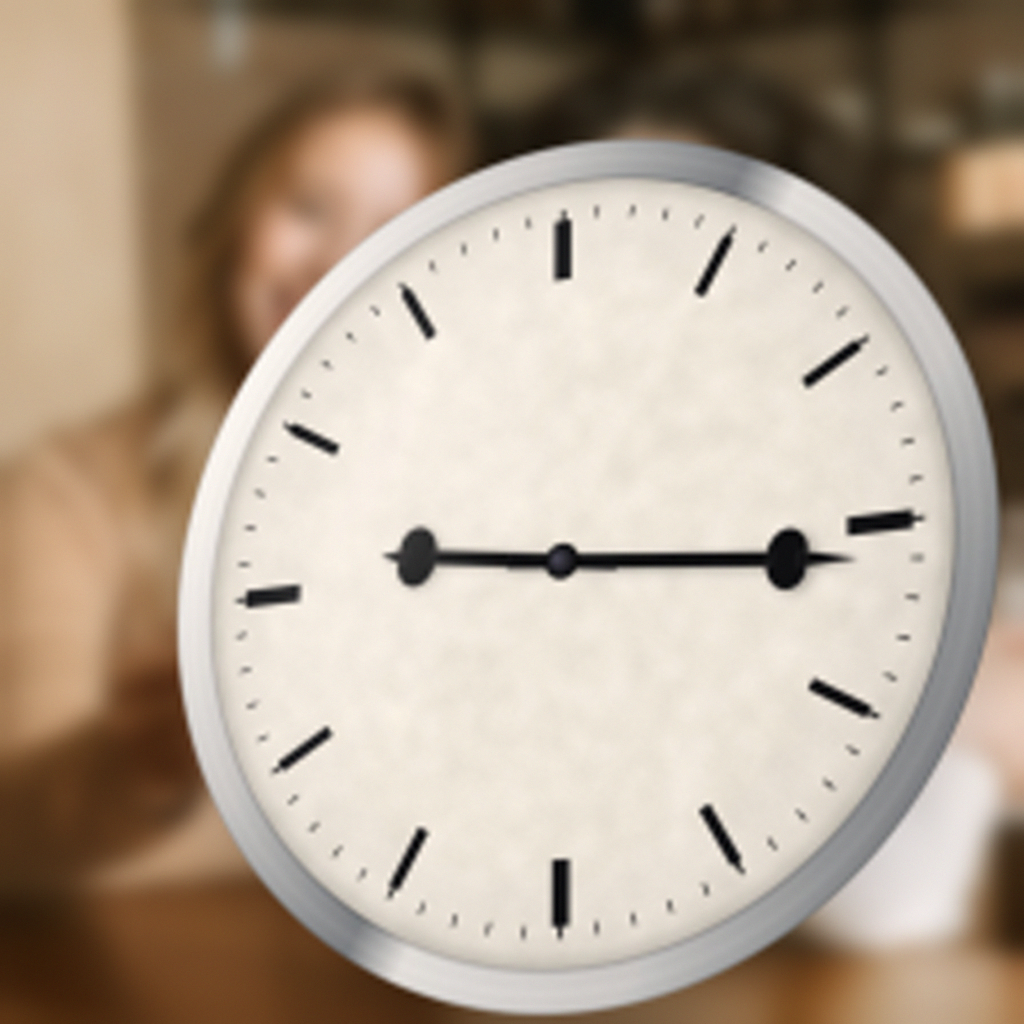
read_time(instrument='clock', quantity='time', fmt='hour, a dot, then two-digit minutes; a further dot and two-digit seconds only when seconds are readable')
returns 9.16
